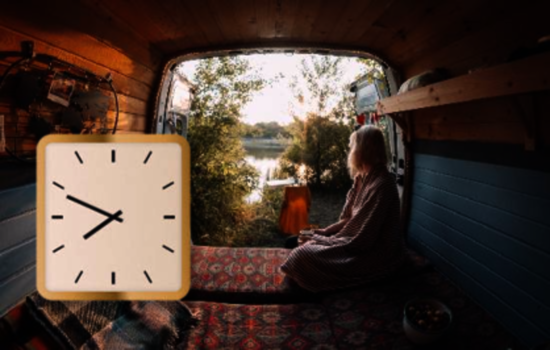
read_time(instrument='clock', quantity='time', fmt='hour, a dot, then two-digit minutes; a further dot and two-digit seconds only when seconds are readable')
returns 7.49
